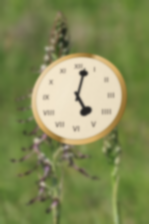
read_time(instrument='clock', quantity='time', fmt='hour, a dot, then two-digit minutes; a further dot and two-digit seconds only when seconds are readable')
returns 5.02
